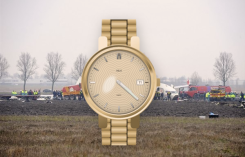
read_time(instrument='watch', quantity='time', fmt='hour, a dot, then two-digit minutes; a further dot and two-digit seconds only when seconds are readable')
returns 4.22
